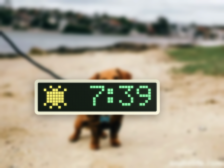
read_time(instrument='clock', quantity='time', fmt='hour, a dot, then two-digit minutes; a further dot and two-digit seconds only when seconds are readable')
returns 7.39
